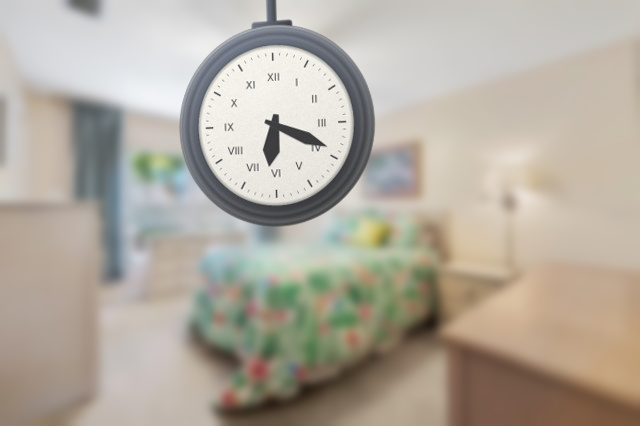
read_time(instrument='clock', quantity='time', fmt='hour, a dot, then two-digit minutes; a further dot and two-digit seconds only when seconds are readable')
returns 6.19
